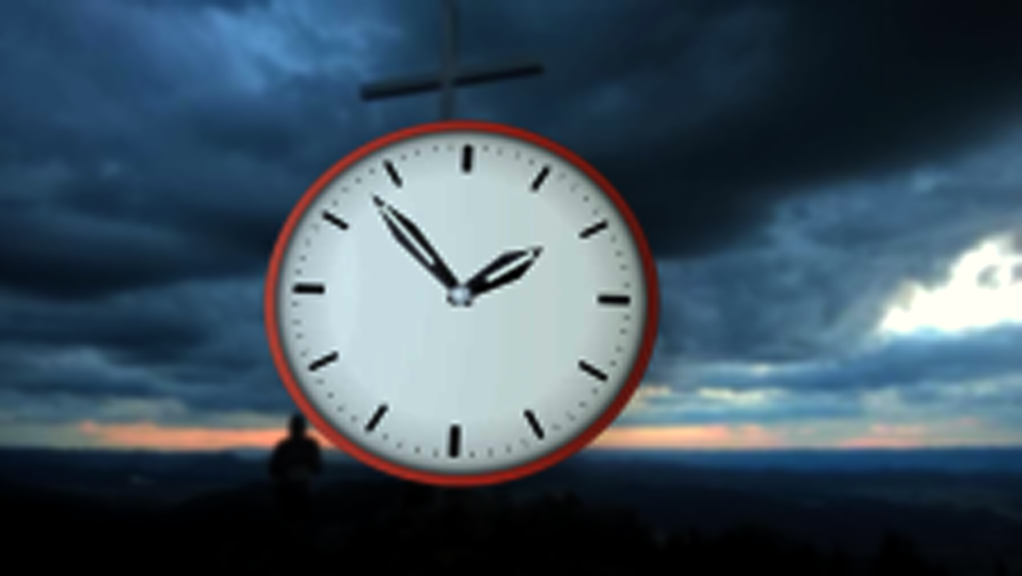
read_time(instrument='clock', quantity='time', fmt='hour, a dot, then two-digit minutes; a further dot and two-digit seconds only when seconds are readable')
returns 1.53
